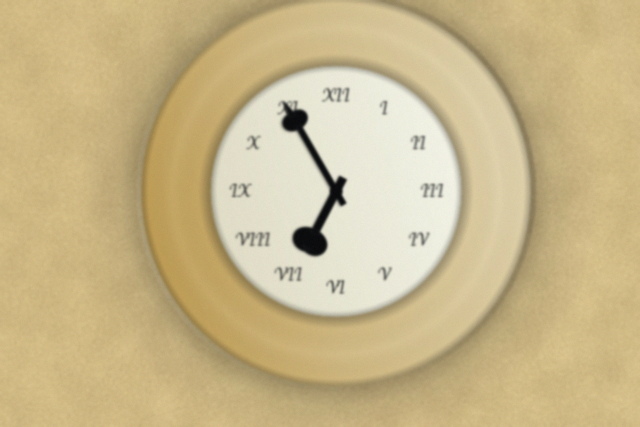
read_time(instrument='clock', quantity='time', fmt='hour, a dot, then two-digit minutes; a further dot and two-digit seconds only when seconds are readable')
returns 6.55
